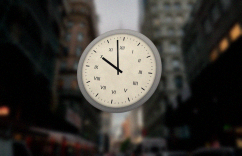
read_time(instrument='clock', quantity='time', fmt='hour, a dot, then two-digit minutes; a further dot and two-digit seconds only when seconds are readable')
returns 9.58
